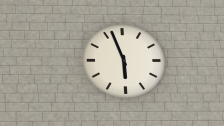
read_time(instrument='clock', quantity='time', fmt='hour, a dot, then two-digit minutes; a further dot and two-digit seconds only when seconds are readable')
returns 5.57
